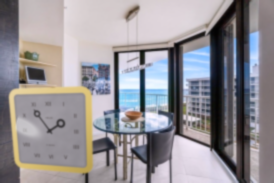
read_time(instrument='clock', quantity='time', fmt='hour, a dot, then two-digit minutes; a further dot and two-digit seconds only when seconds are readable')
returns 1.54
